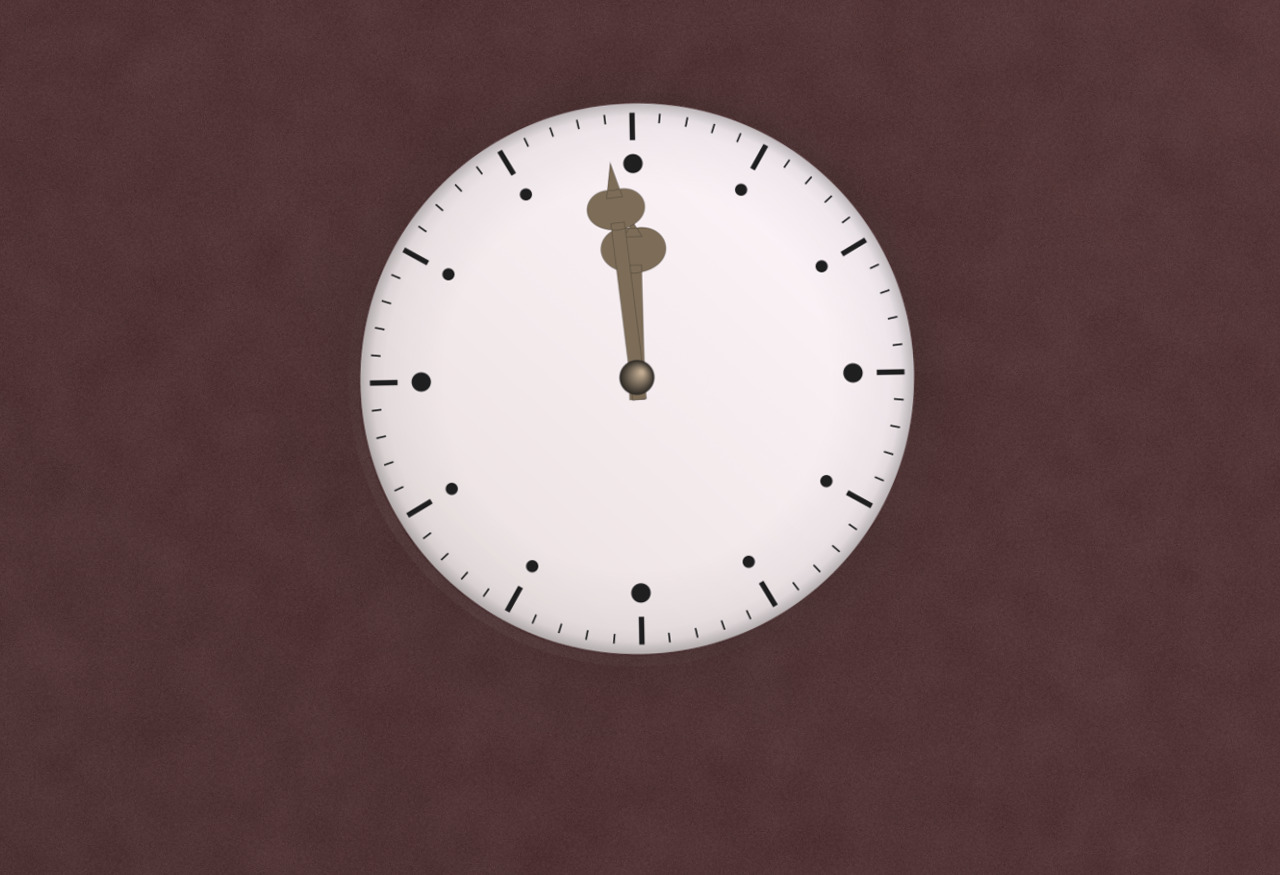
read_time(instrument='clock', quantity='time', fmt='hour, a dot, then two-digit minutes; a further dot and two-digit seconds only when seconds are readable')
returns 11.59
